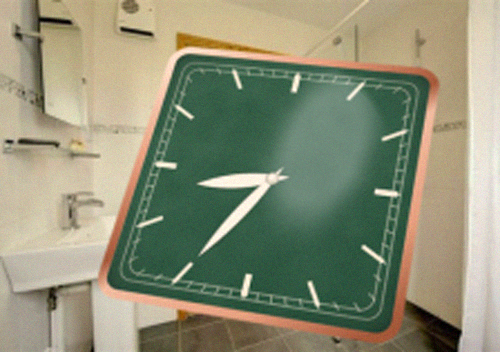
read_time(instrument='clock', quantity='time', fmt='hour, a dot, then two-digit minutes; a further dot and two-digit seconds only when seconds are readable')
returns 8.35
